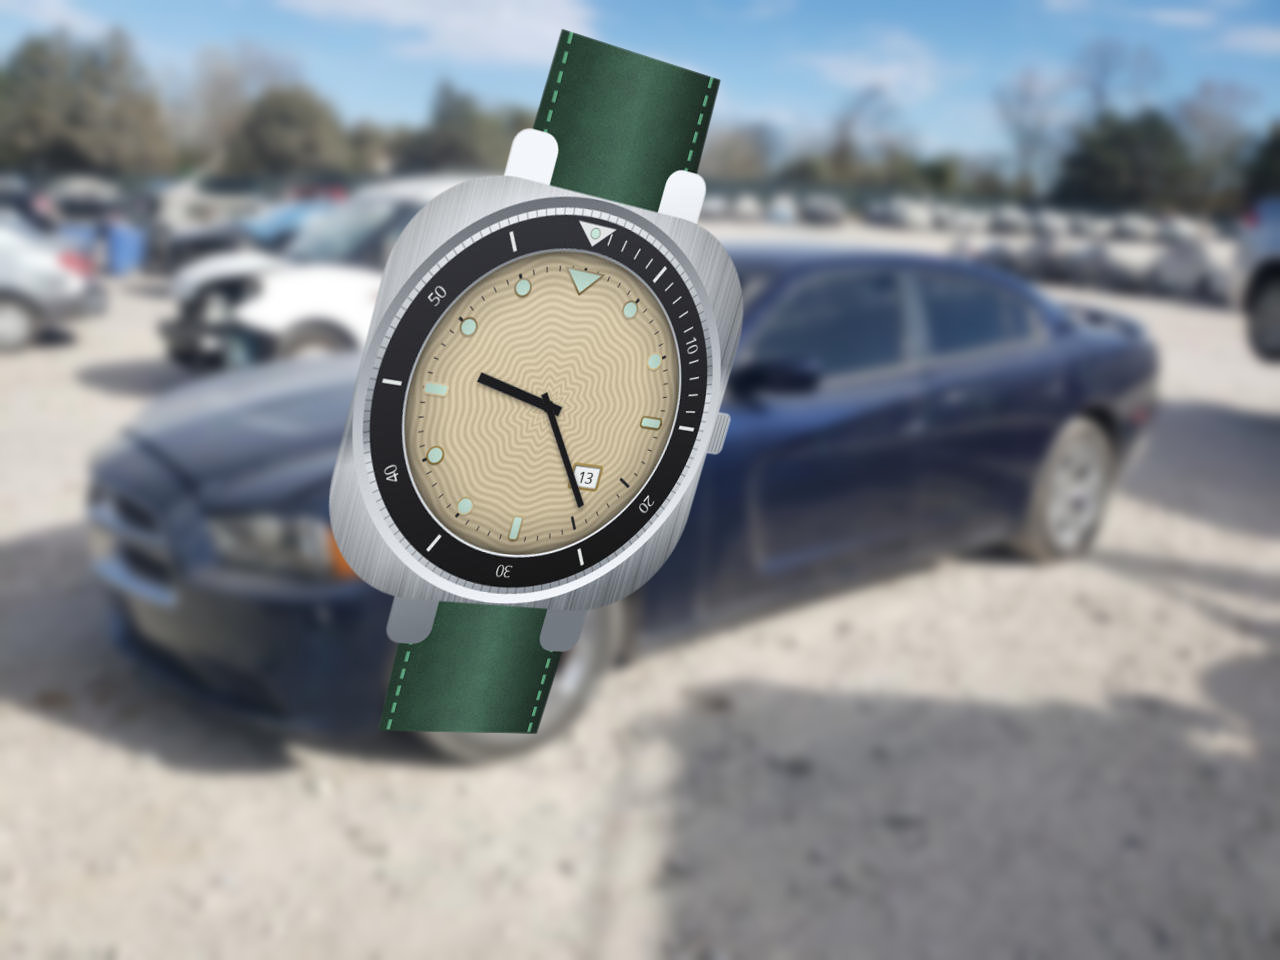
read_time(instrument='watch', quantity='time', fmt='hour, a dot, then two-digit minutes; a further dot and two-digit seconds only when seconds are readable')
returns 9.24
